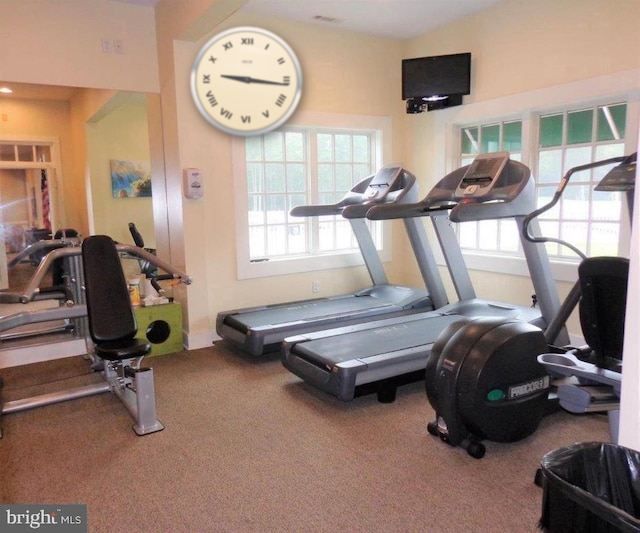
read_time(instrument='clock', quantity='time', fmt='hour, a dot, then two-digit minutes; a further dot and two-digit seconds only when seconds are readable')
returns 9.16
